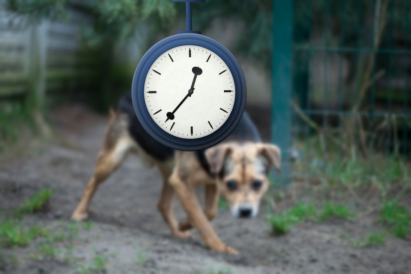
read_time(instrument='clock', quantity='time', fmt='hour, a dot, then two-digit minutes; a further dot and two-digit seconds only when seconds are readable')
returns 12.37
